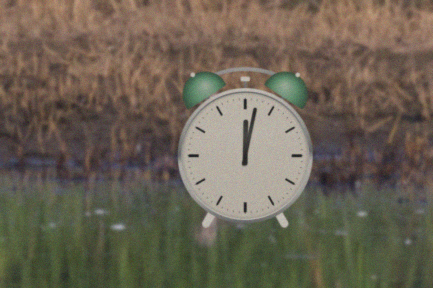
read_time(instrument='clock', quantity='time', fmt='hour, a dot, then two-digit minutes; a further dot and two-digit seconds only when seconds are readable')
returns 12.02
